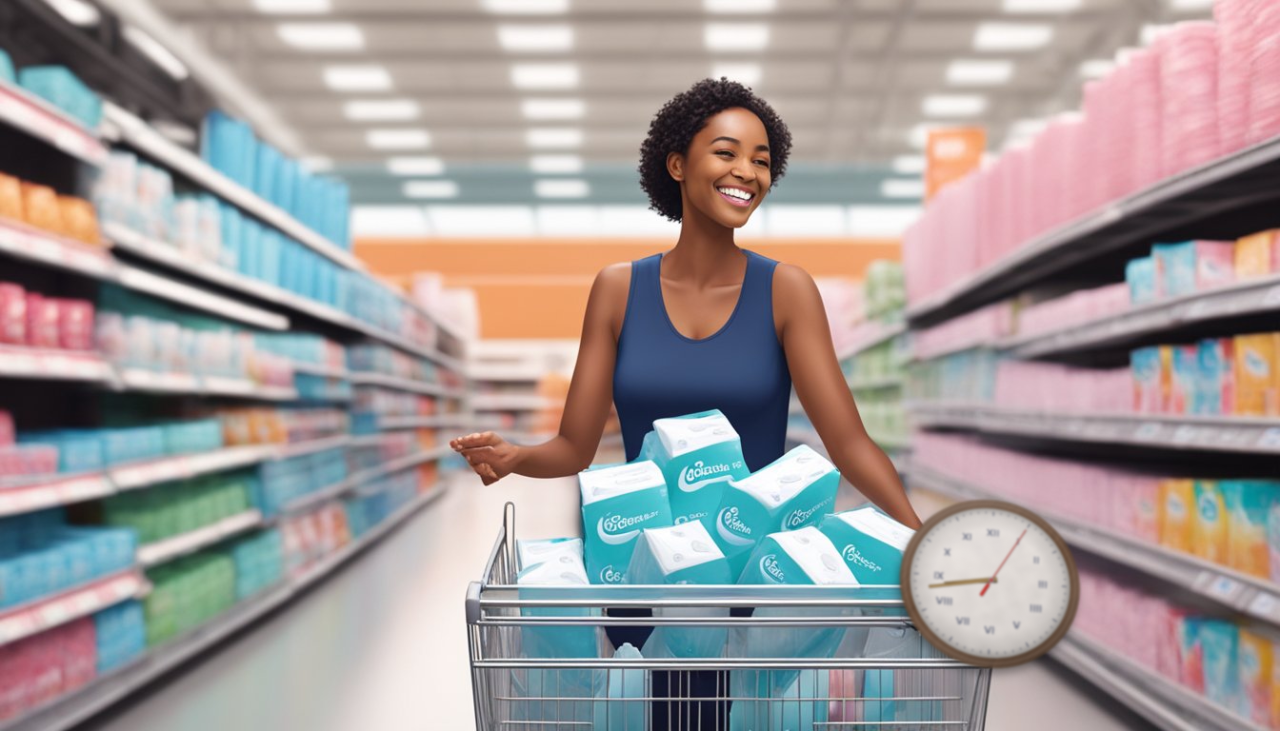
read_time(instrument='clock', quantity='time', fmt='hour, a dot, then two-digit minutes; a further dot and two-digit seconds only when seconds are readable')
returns 8.43.05
